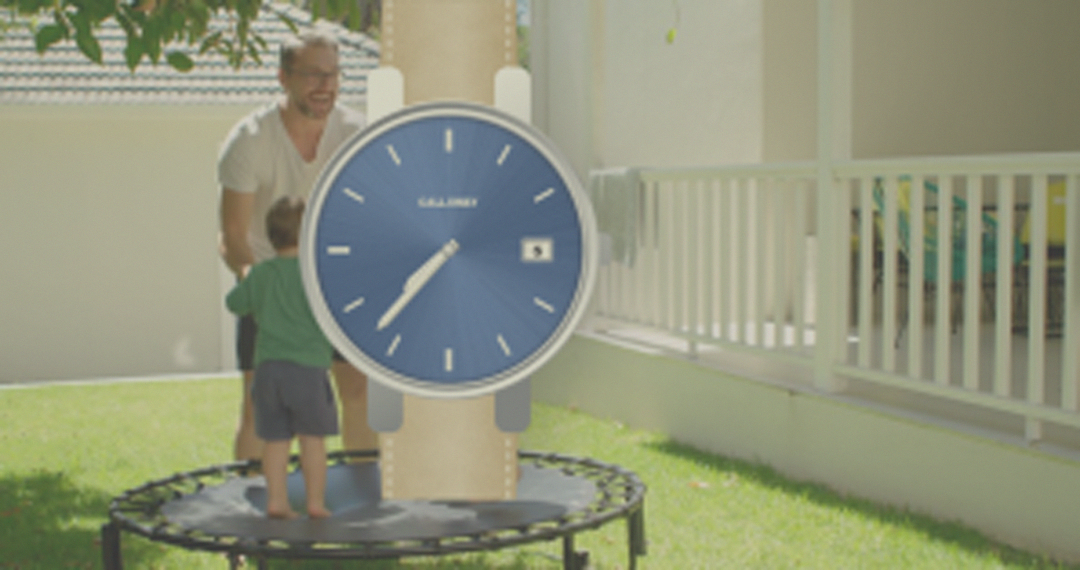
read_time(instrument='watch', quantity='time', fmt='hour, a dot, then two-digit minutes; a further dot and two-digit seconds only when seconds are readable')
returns 7.37
